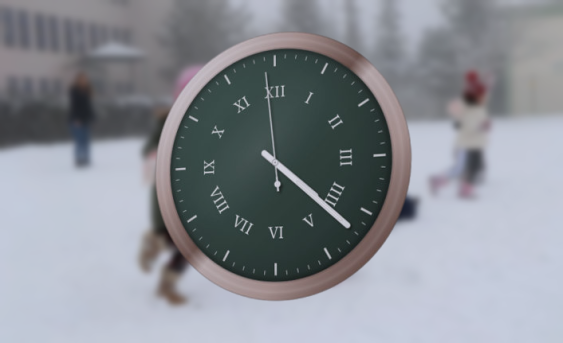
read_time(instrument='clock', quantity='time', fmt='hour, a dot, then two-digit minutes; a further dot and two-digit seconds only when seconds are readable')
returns 4.21.59
